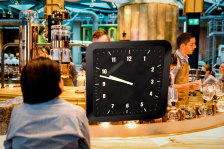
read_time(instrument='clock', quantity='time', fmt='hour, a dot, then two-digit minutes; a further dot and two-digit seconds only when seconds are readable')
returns 9.48
